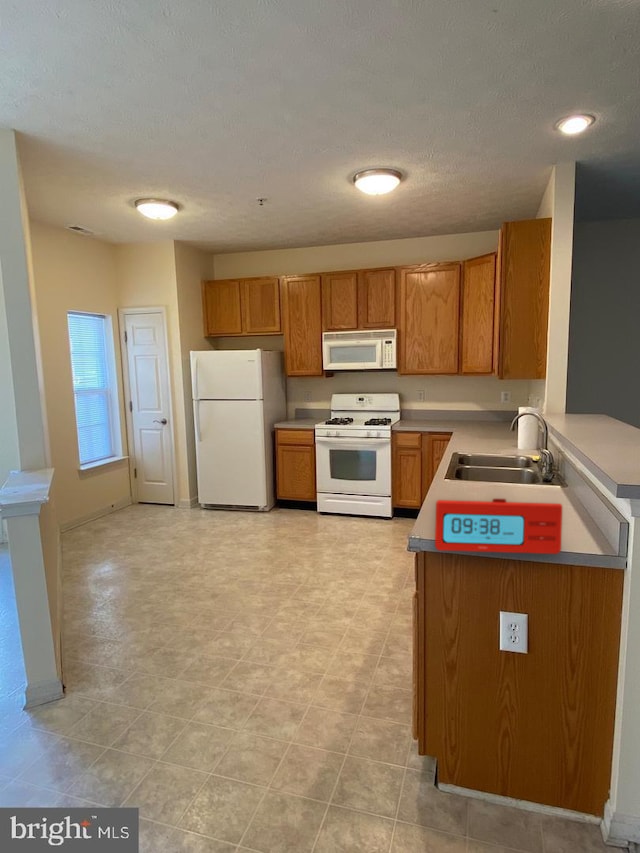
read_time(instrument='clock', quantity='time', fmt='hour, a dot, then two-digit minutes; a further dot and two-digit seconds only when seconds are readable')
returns 9.38
